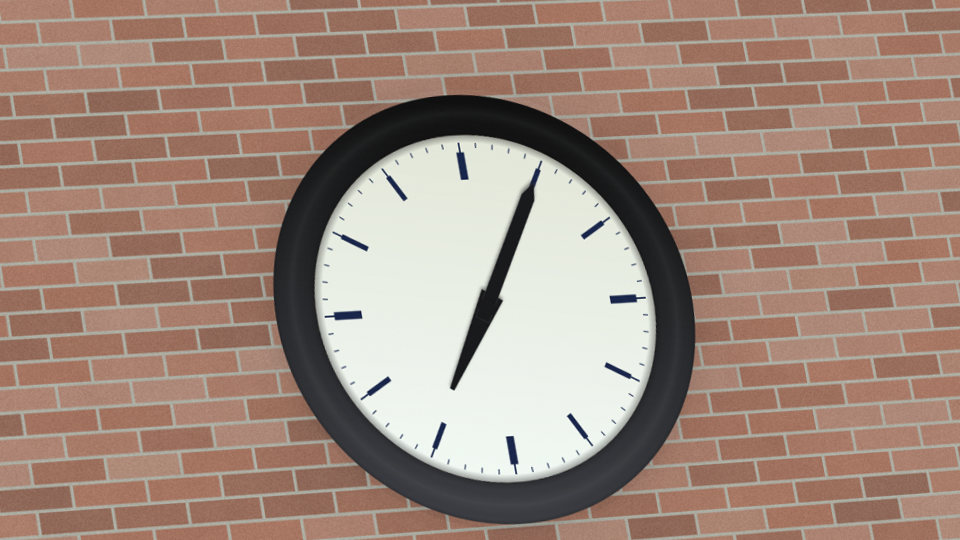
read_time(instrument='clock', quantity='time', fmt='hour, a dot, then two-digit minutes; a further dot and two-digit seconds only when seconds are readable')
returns 7.05
